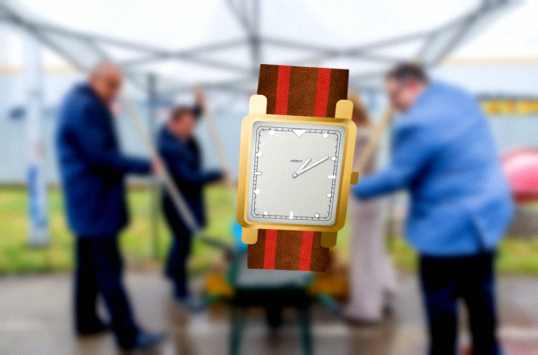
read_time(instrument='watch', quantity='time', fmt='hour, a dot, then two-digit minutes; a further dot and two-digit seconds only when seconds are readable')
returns 1.09
